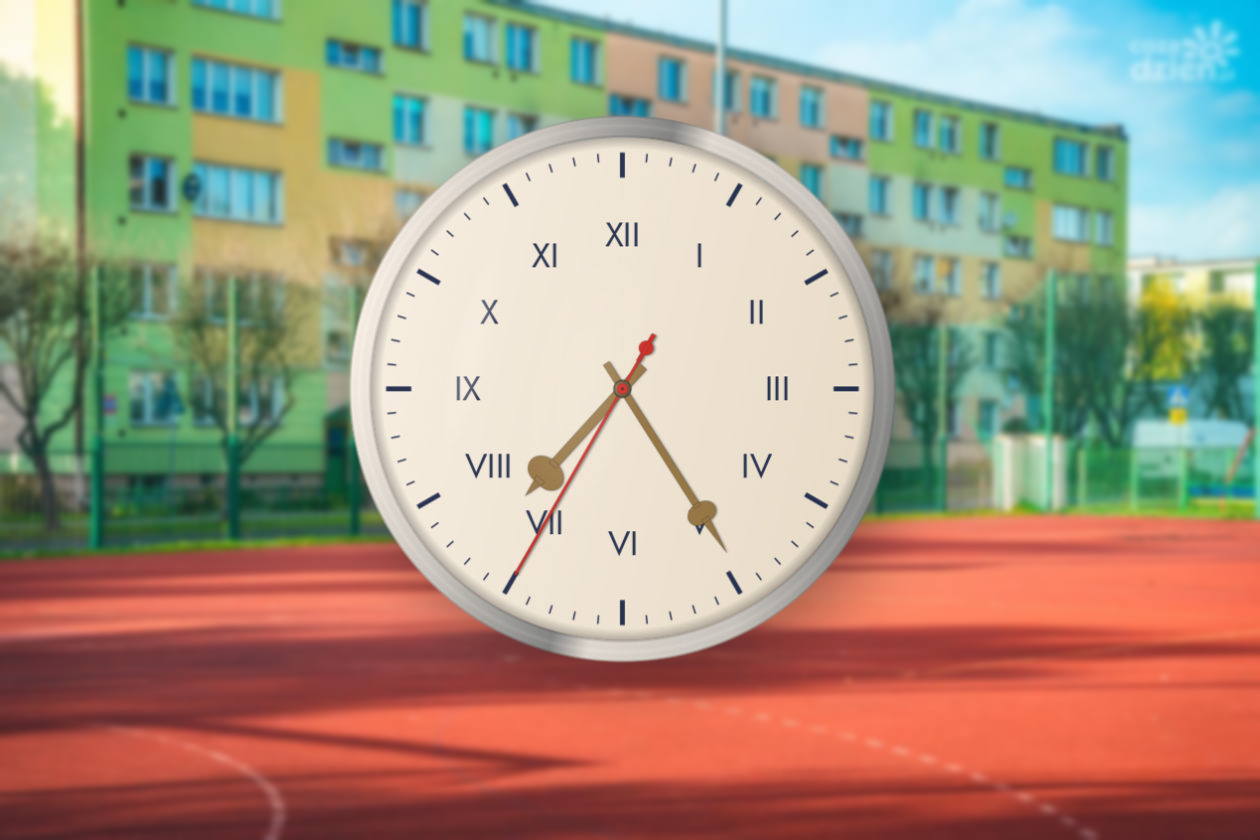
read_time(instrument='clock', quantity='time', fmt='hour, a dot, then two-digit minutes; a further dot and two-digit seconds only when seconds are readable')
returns 7.24.35
